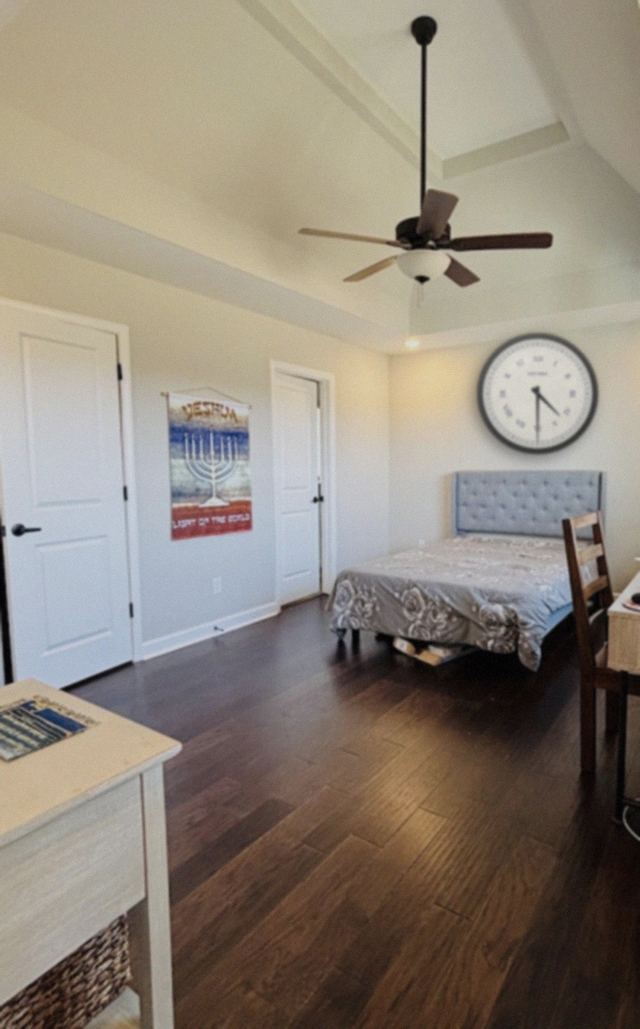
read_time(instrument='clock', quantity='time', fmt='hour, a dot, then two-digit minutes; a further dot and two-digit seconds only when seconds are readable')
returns 4.30
